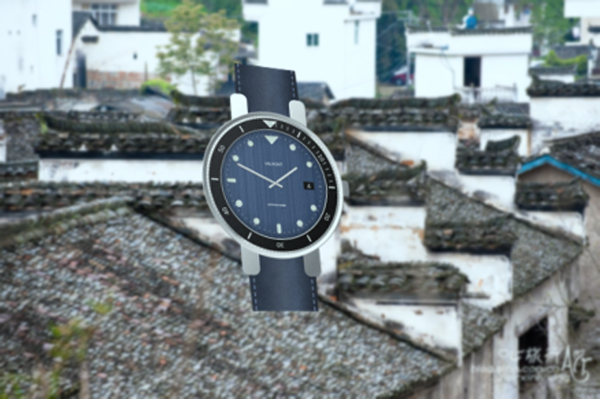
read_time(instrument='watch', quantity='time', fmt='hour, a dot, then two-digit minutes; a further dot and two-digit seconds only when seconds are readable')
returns 1.49
